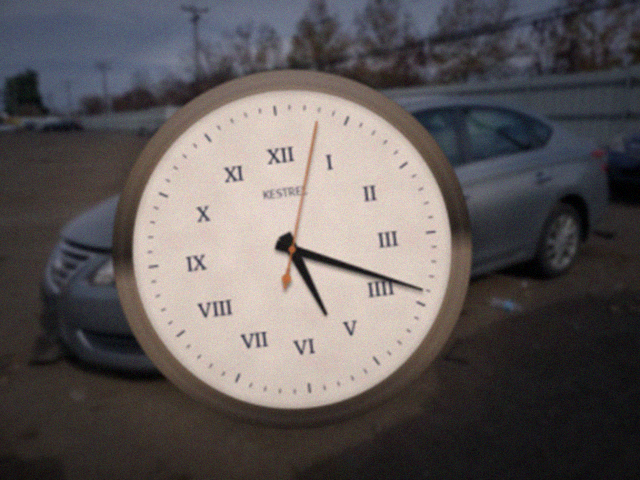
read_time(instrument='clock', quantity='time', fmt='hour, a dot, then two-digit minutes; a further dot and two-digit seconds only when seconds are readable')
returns 5.19.03
